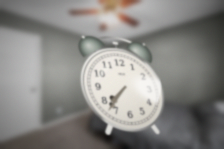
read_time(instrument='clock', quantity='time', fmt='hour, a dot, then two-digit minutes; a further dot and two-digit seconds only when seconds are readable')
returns 7.37
